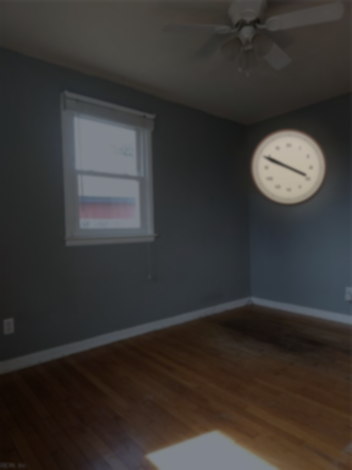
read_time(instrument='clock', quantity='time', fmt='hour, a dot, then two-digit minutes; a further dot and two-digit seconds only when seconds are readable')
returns 3.49
